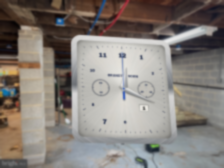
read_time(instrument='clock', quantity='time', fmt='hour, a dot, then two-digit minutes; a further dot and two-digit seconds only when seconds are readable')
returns 12.19
